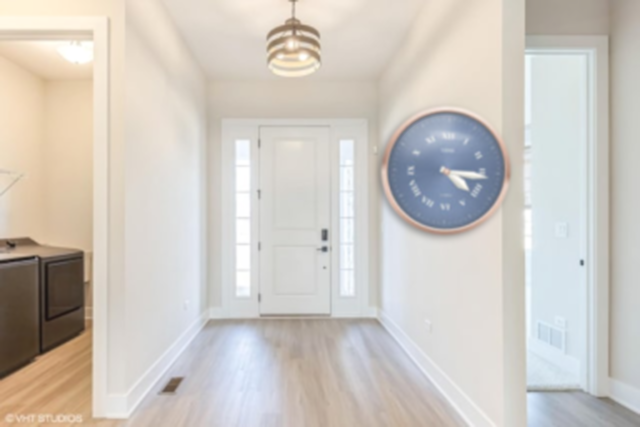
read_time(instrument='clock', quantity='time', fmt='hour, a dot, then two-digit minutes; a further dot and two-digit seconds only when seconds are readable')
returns 4.16
